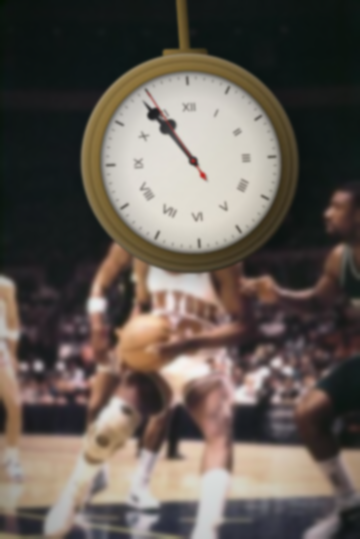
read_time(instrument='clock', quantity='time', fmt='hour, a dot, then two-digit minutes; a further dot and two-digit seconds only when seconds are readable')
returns 10.53.55
